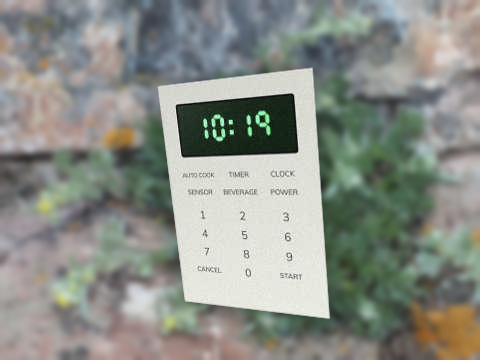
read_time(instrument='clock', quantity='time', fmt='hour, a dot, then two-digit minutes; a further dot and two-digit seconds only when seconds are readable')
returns 10.19
